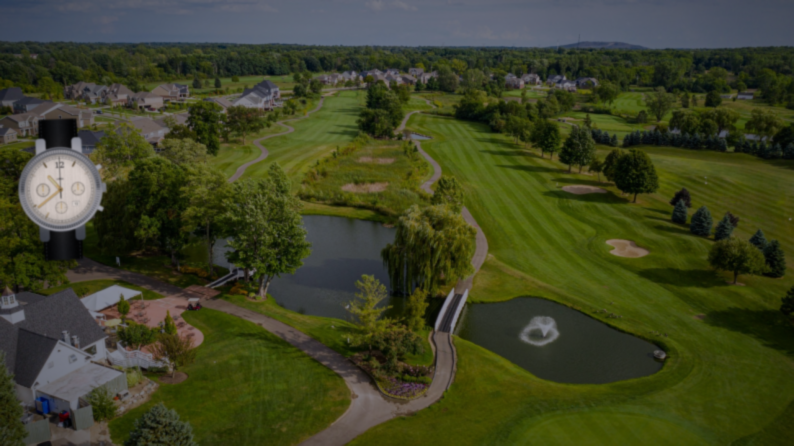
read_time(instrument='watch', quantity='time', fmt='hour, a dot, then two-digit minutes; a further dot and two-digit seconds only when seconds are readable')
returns 10.39
